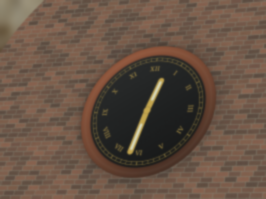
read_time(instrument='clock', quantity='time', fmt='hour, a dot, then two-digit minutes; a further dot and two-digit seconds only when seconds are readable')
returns 12.32
